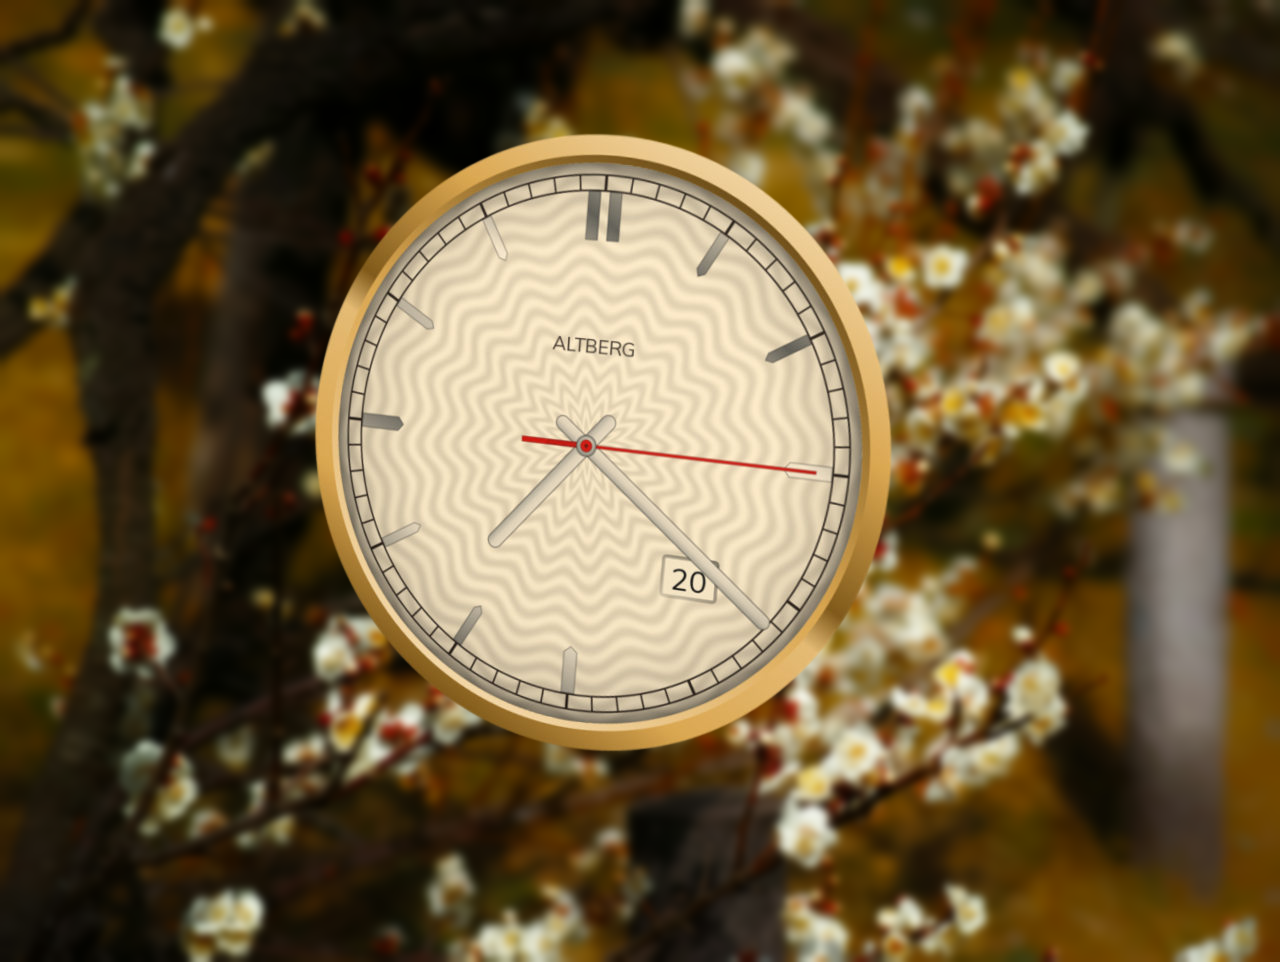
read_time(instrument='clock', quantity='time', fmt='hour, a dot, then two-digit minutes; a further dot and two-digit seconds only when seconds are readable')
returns 7.21.15
